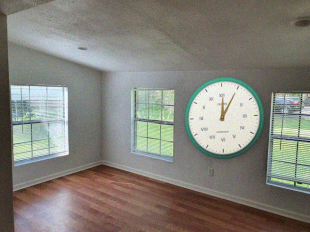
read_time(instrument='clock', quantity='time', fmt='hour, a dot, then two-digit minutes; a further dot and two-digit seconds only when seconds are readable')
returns 12.05
